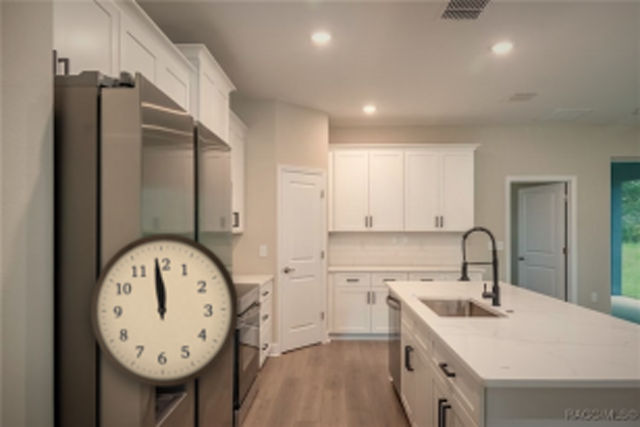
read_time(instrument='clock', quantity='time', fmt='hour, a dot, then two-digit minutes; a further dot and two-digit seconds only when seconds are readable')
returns 11.59
